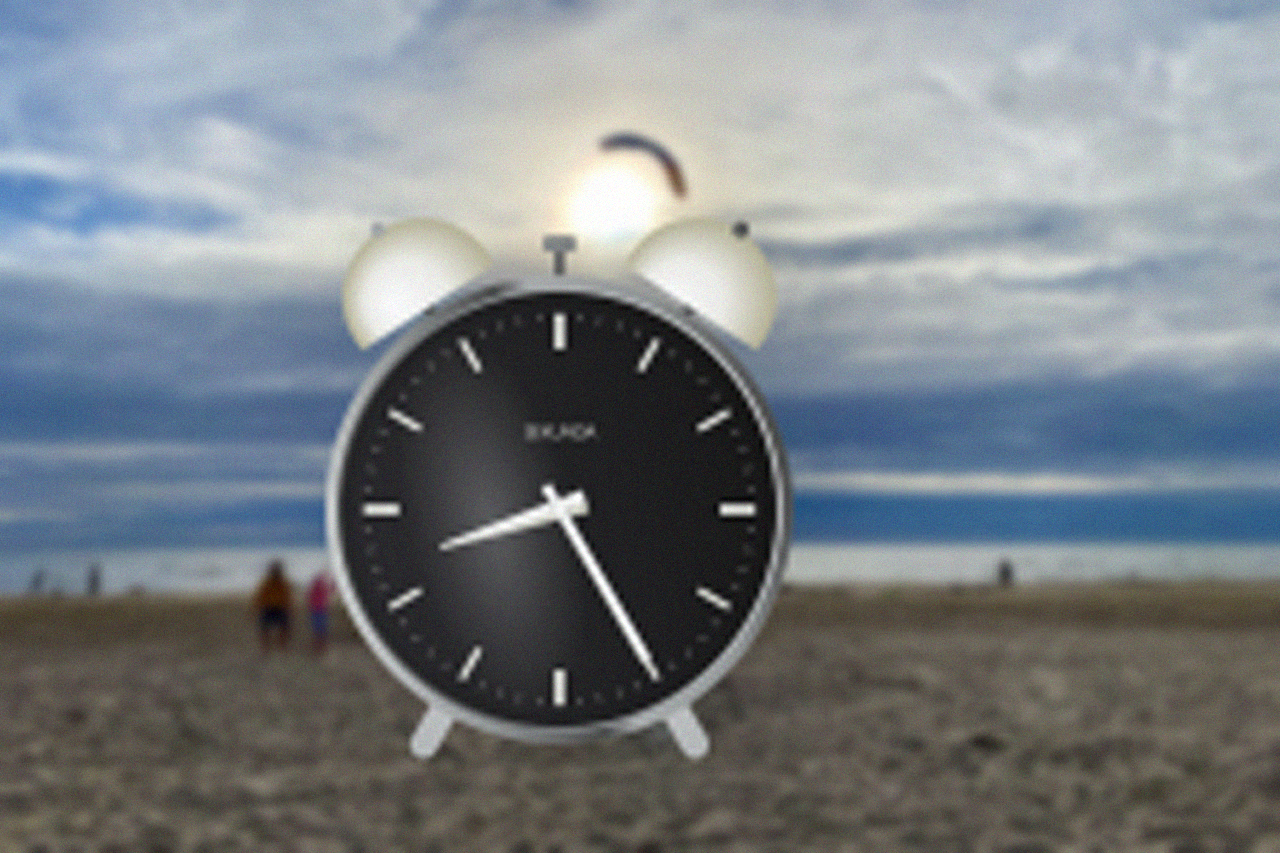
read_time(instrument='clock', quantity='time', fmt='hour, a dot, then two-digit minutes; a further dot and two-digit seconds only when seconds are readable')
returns 8.25
